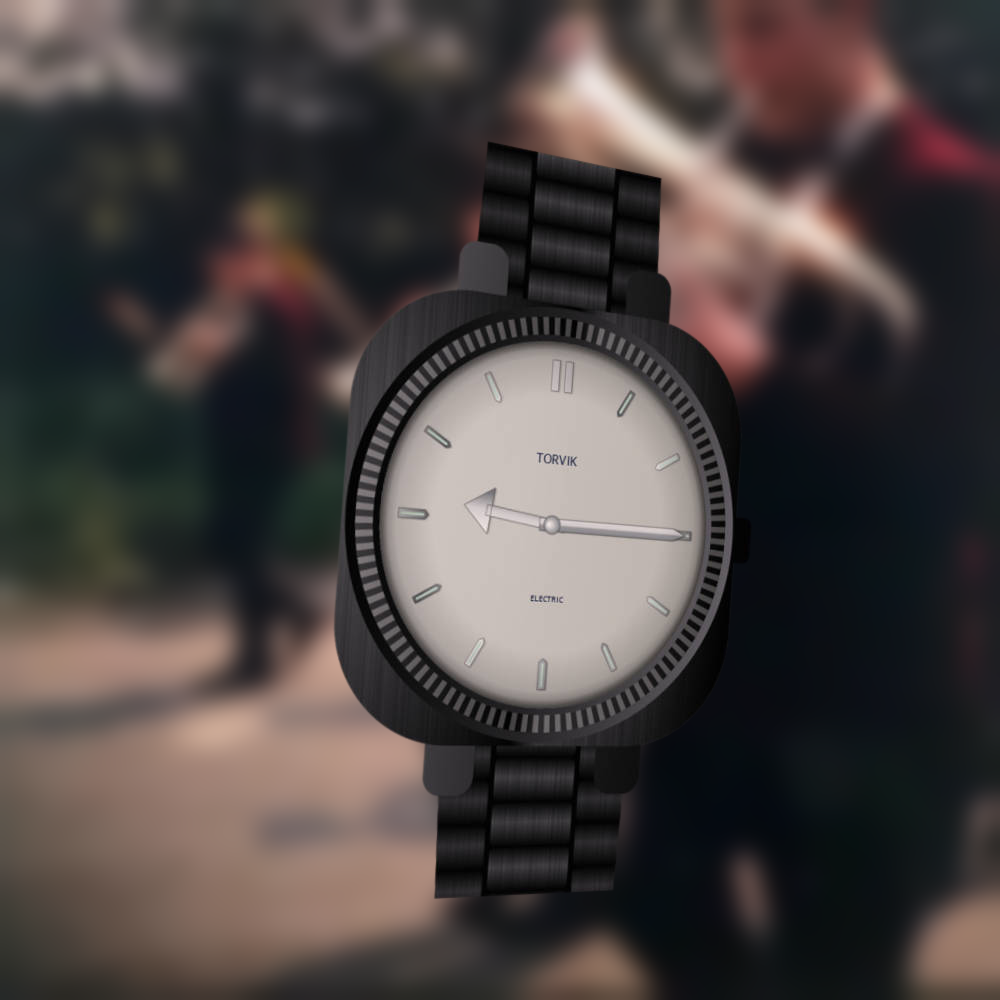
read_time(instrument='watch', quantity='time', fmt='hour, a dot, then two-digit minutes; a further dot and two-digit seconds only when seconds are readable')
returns 9.15
